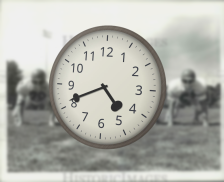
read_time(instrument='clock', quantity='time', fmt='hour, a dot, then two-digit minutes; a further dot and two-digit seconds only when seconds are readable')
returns 4.41
